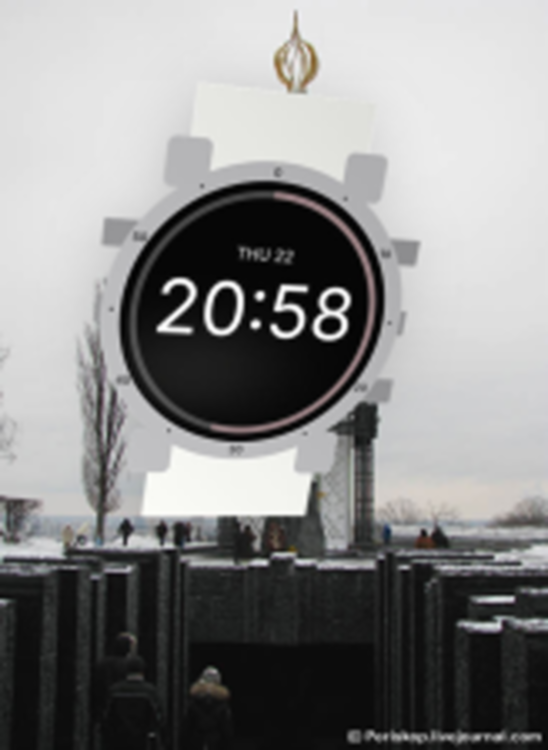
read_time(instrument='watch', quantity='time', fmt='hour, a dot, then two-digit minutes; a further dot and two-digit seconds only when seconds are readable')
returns 20.58
